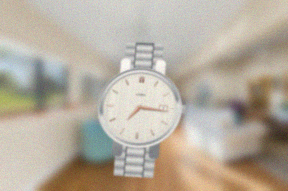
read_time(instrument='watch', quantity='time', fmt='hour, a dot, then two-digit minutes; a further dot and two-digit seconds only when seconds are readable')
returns 7.16
